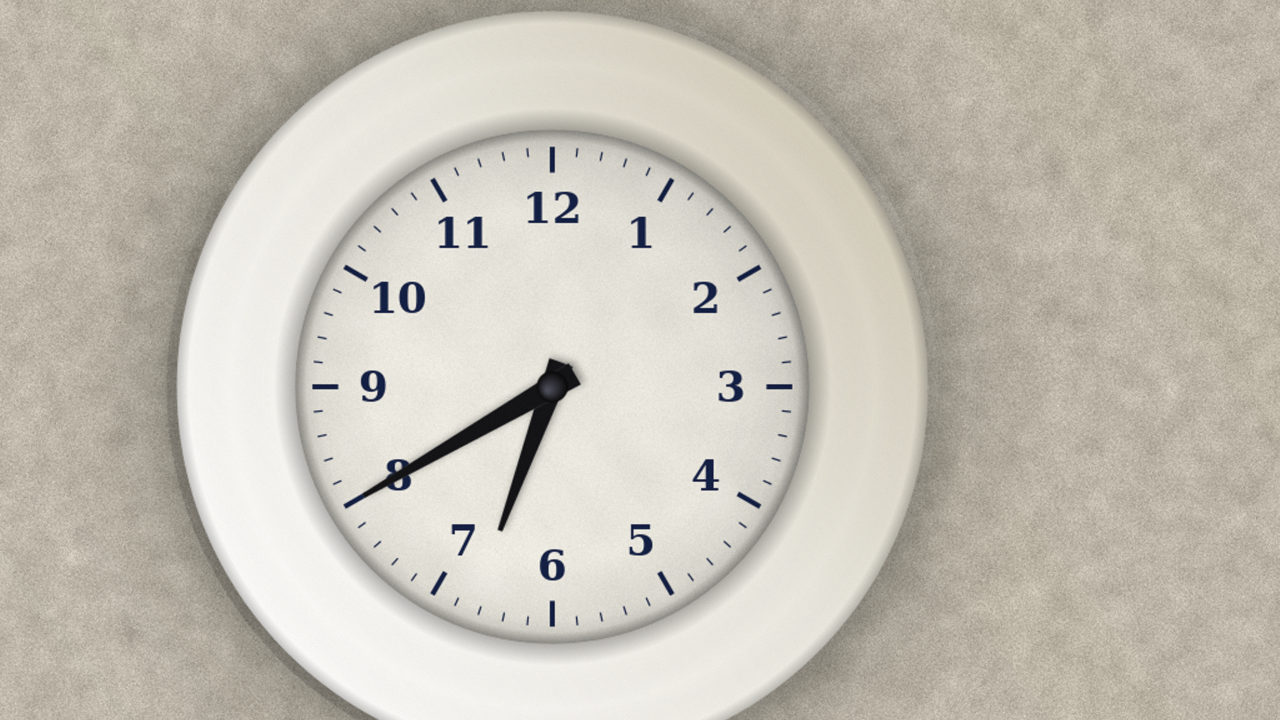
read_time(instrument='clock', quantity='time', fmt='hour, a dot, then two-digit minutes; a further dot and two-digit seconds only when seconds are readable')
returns 6.40
